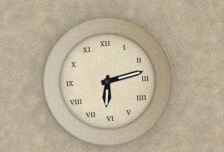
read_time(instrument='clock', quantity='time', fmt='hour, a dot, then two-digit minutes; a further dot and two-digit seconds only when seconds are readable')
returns 6.13
